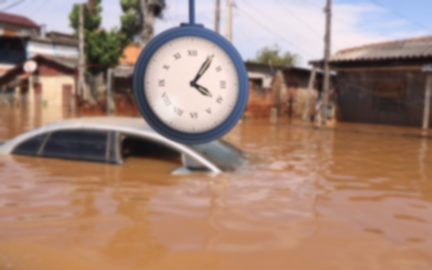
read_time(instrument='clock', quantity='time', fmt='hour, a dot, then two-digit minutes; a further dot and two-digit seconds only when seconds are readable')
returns 4.06
